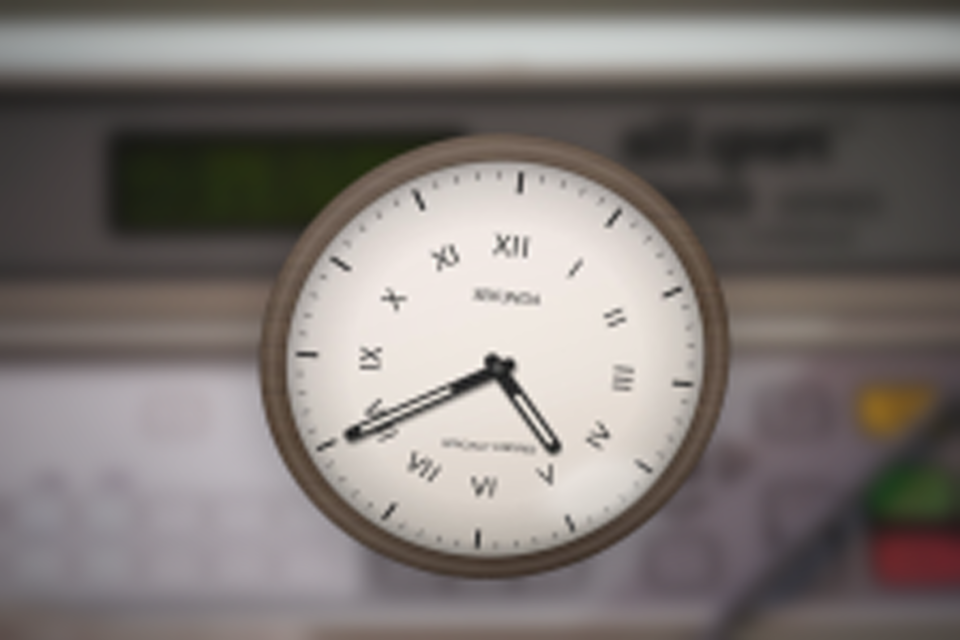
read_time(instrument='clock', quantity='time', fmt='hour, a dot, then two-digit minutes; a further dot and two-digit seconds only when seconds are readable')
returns 4.40
